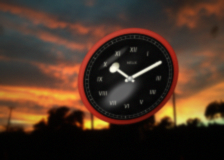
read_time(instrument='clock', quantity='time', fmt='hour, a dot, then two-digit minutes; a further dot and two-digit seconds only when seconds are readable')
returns 10.10
